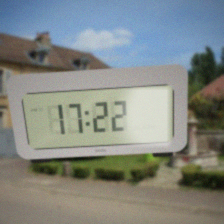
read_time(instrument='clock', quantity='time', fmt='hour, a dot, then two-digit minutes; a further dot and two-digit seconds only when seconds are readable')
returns 17.22
